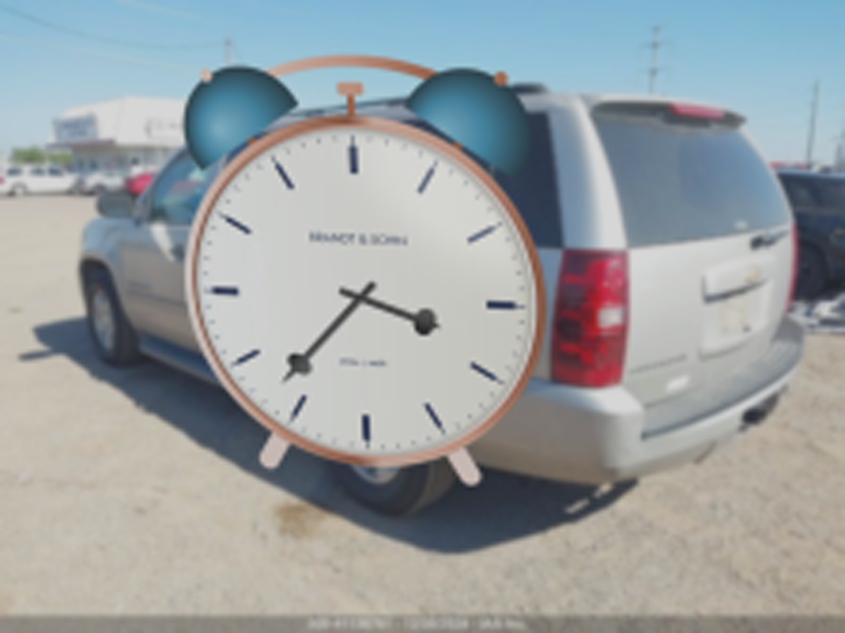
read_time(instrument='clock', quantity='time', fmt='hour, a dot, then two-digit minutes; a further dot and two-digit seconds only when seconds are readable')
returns 3.37
